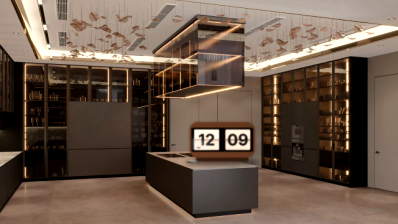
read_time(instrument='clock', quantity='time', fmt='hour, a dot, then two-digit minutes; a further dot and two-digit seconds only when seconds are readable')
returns 12.09
